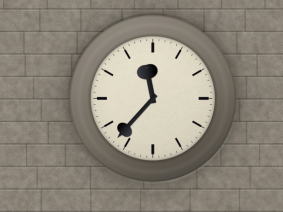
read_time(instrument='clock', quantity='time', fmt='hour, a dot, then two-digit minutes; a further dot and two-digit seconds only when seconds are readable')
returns 11.37
